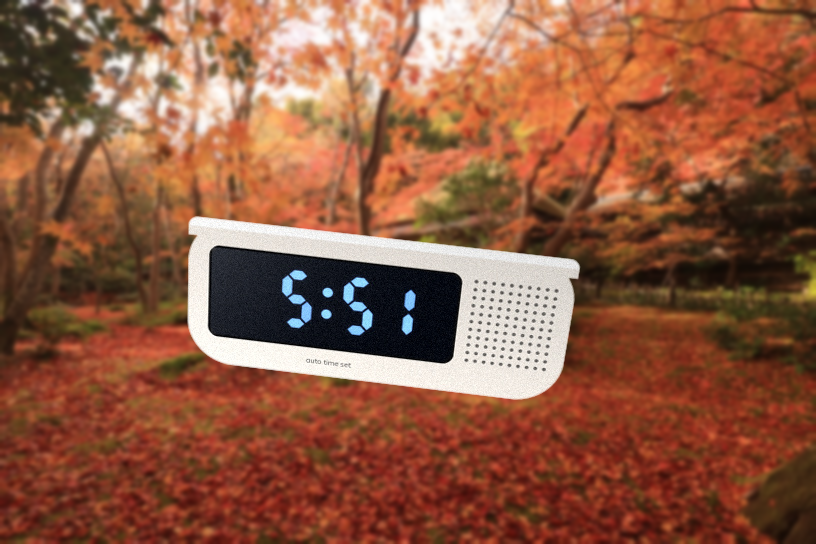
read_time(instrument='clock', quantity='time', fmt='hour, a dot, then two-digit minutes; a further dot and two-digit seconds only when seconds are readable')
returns 5.51
